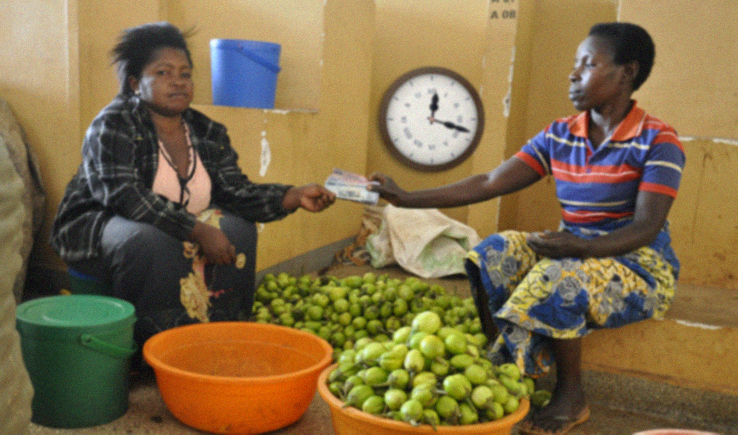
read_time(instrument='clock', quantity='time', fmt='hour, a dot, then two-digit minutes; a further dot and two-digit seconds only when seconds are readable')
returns 12.18
